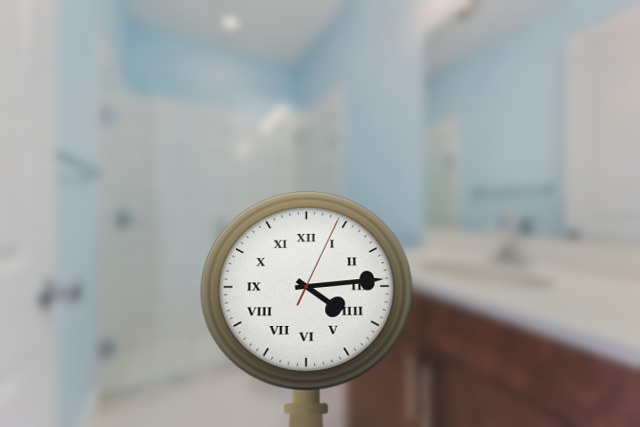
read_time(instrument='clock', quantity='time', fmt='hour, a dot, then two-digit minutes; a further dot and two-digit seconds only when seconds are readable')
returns 4.14.04
